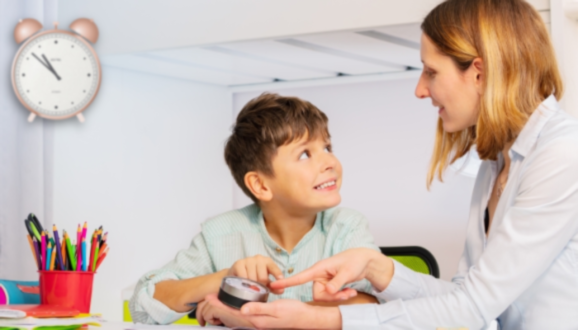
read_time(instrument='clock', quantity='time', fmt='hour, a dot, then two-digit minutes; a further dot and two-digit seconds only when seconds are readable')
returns 10.52
